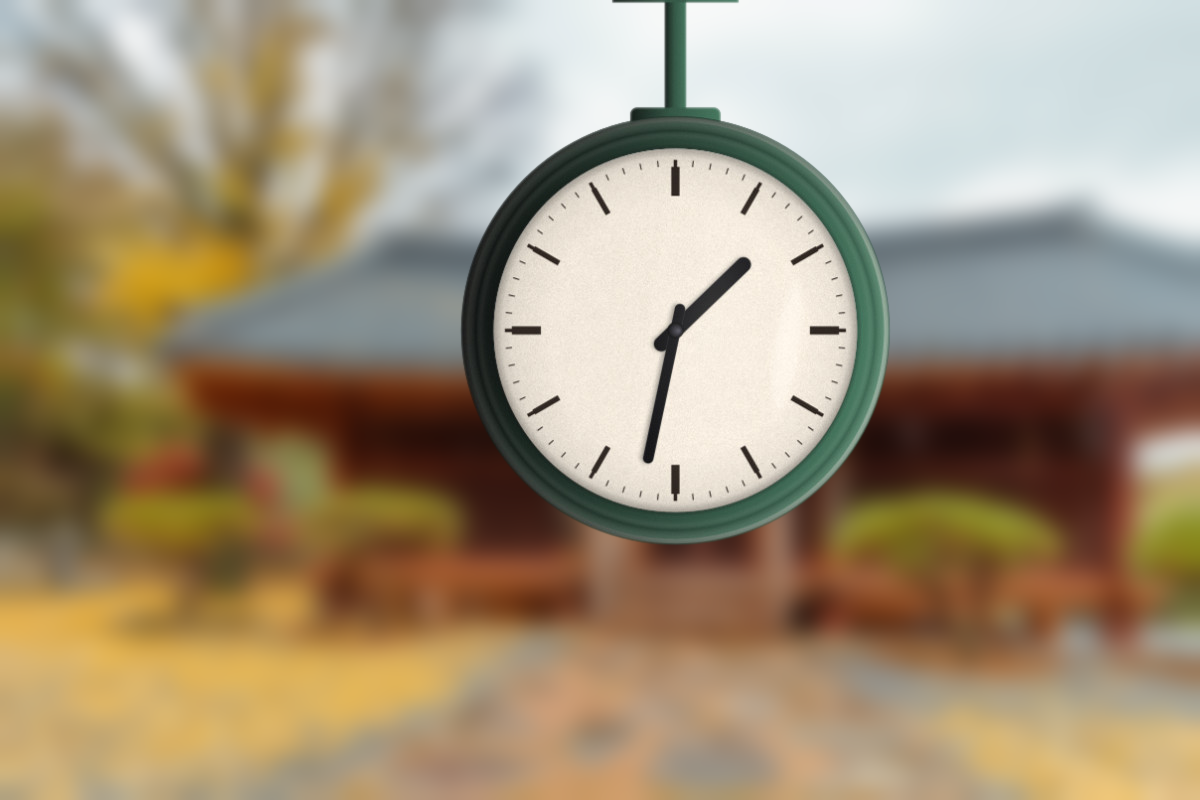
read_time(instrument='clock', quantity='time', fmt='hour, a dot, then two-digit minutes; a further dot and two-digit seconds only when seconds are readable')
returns 1.32
